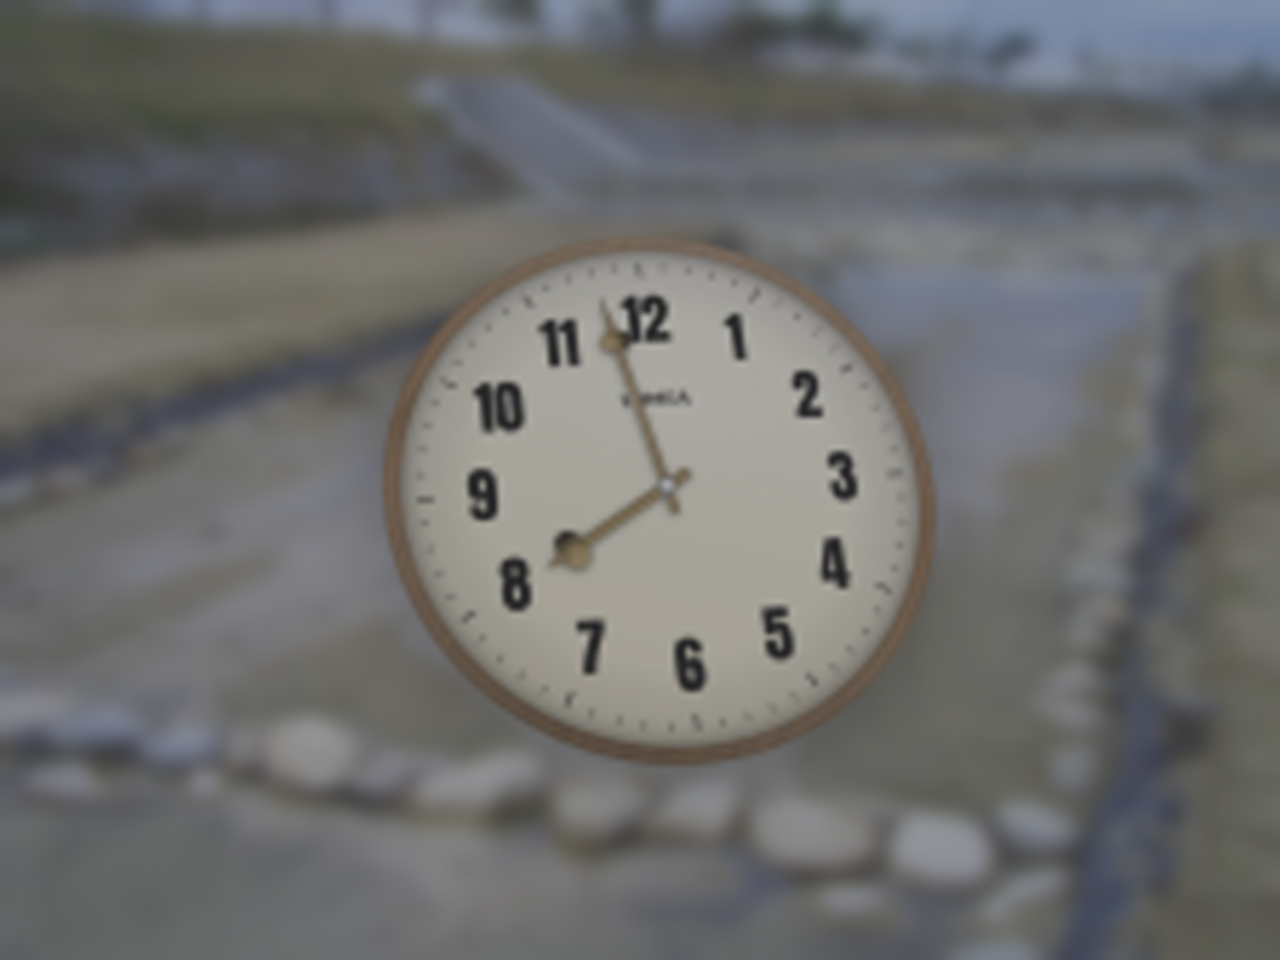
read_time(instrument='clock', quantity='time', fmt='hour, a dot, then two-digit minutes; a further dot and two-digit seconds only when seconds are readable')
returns 7.58
